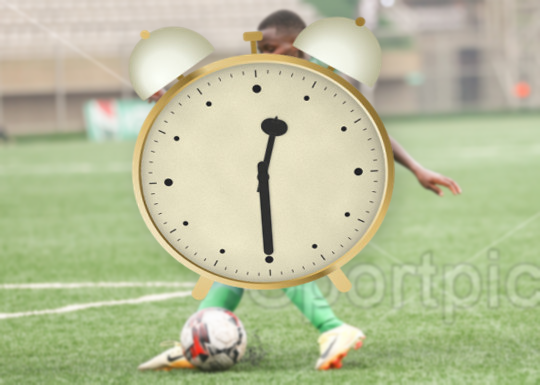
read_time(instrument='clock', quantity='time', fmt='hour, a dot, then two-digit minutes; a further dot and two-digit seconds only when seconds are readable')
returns 12.30
